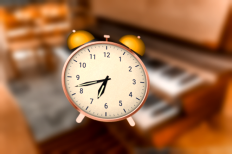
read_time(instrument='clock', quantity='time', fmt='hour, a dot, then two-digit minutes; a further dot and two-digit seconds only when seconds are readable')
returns 6.42
